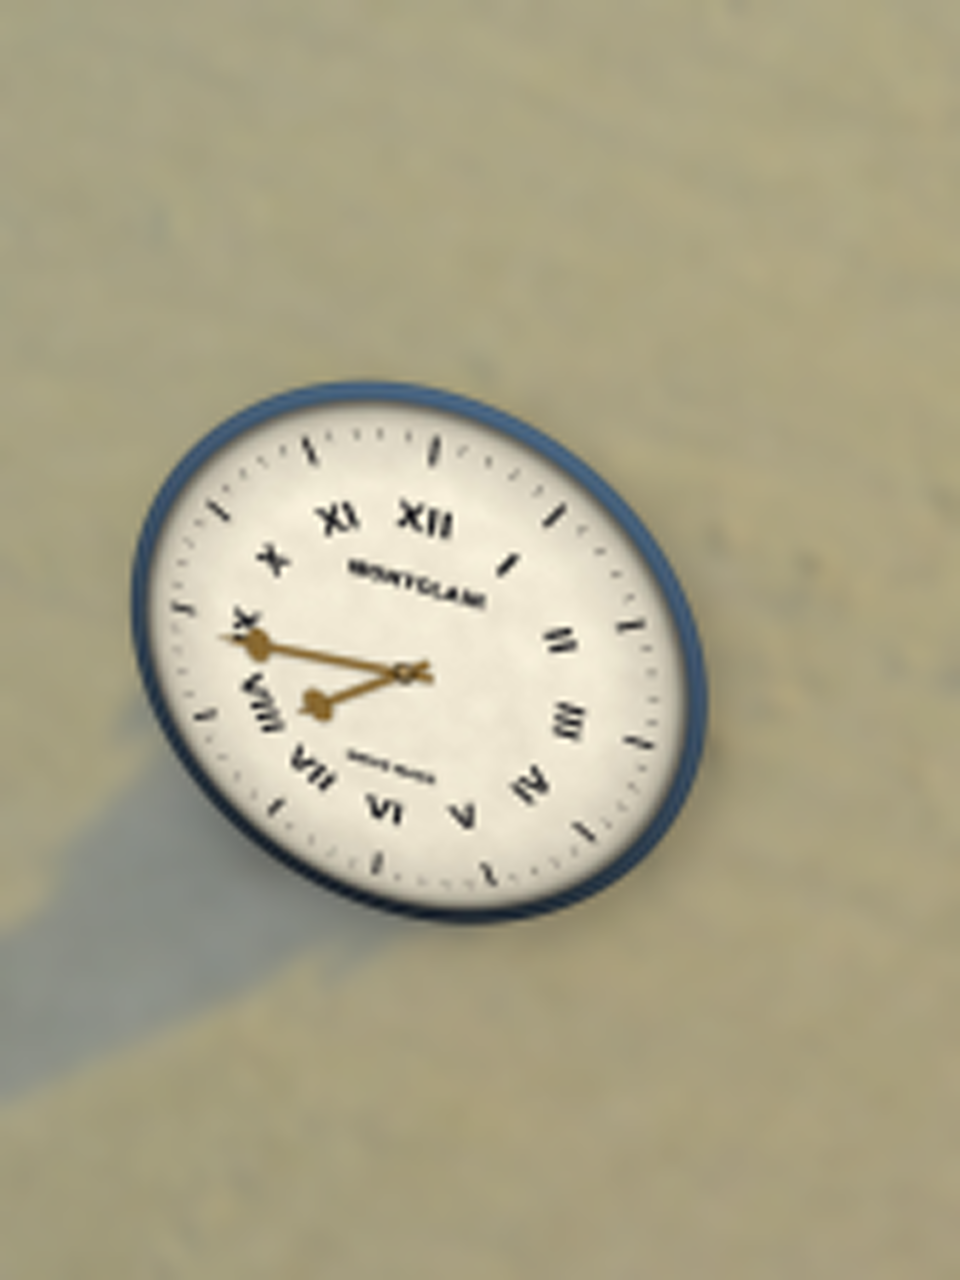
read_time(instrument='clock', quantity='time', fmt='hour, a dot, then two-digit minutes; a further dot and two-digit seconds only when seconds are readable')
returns 7.44
